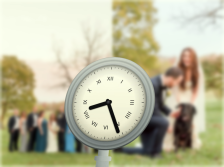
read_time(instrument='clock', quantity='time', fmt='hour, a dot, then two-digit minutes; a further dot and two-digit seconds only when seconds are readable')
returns 8.26
